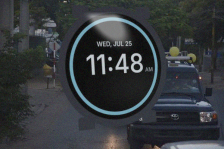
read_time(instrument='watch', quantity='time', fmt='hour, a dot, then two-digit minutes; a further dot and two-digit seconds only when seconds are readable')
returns 11.48
